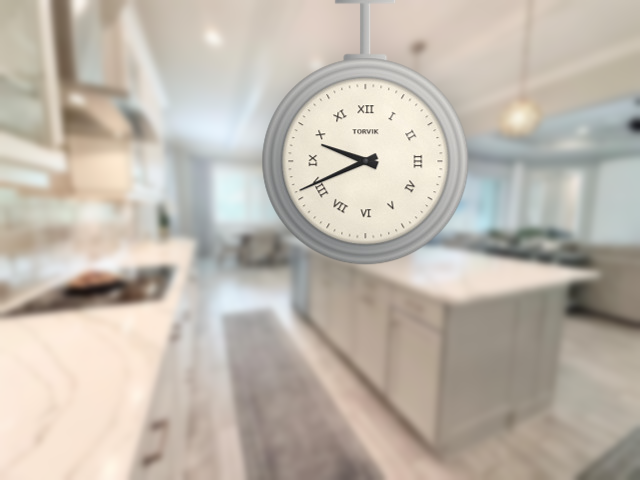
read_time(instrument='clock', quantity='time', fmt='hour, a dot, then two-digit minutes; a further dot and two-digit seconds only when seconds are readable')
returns 9.41
